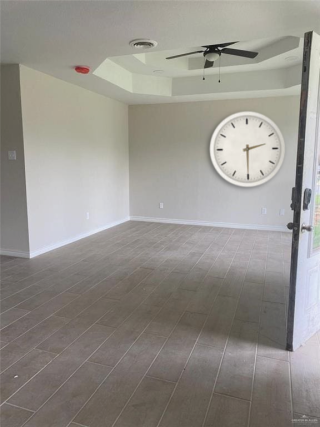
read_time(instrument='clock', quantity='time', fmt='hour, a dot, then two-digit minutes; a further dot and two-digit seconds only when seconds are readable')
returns 2.30
